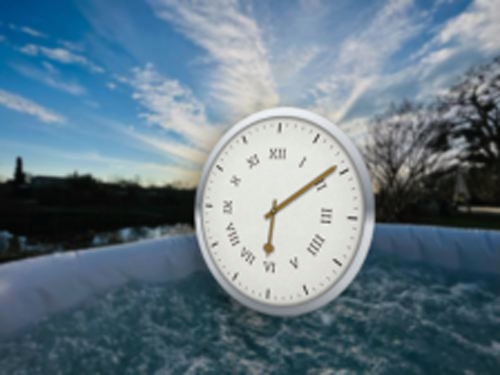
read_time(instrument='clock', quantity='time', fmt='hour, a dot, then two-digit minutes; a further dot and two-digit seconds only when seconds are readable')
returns 6.09
